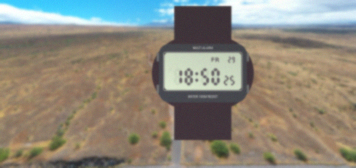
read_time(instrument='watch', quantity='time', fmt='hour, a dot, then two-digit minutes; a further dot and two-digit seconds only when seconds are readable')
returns 18.50.25
